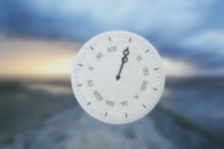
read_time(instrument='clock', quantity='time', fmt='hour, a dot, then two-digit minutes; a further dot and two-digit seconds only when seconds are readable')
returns 1.05
